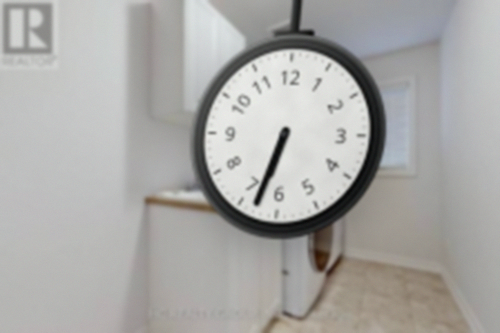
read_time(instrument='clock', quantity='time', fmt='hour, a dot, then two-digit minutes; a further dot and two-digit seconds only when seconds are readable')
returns 6.33
